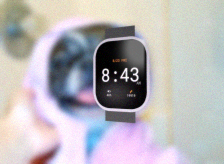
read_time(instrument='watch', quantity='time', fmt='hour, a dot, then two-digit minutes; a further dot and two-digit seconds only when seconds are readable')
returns 8.43
